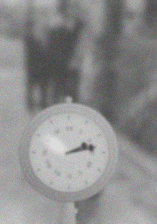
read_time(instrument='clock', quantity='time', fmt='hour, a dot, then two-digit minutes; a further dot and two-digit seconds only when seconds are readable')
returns 2.13
